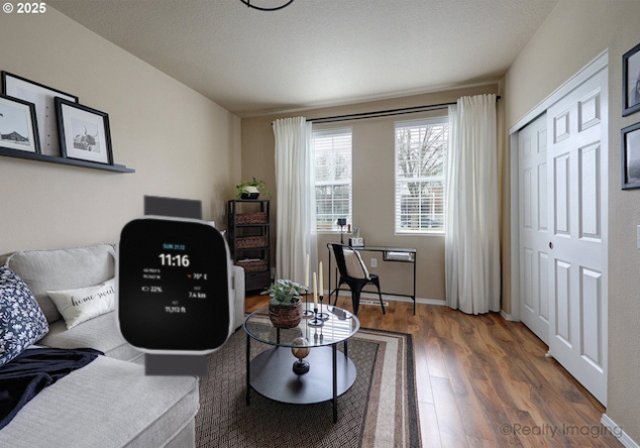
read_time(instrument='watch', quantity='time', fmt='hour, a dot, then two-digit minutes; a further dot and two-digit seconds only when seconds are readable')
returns 11.16
